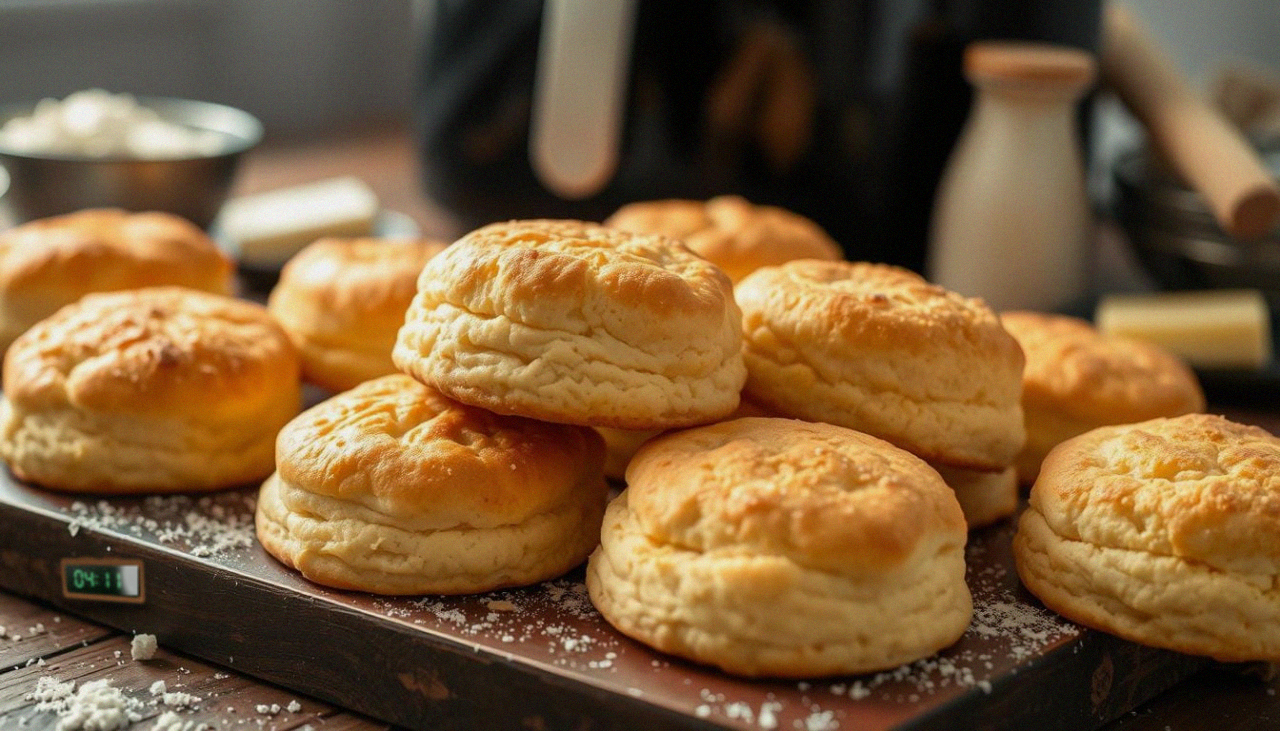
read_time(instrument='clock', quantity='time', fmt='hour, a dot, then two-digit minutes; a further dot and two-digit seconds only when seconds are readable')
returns 4.11
